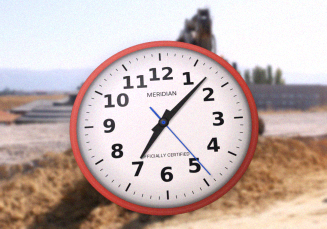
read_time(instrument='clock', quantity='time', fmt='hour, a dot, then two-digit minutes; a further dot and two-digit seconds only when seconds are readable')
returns 7.07.24
